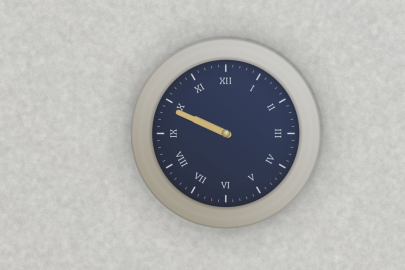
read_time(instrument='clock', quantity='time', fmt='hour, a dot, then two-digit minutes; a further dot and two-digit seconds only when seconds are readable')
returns 9.49
